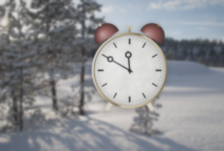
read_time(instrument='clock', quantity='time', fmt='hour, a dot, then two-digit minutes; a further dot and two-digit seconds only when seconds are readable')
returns 11.50
